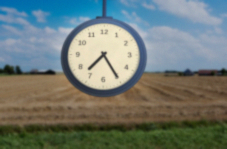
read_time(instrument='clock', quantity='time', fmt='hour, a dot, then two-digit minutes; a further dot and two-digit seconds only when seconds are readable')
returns 7.25
